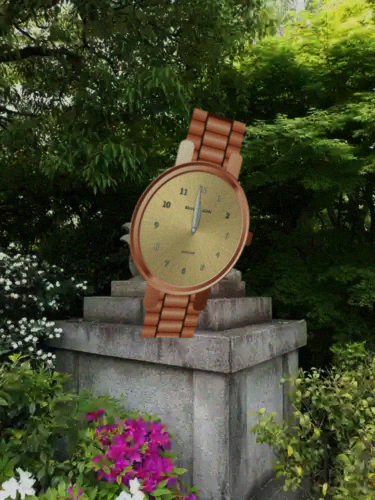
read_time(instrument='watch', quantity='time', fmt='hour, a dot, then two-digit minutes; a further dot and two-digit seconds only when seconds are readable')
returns 11.59
